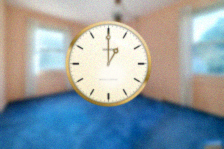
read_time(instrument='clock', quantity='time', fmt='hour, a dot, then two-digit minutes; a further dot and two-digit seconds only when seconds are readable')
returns 1.00
